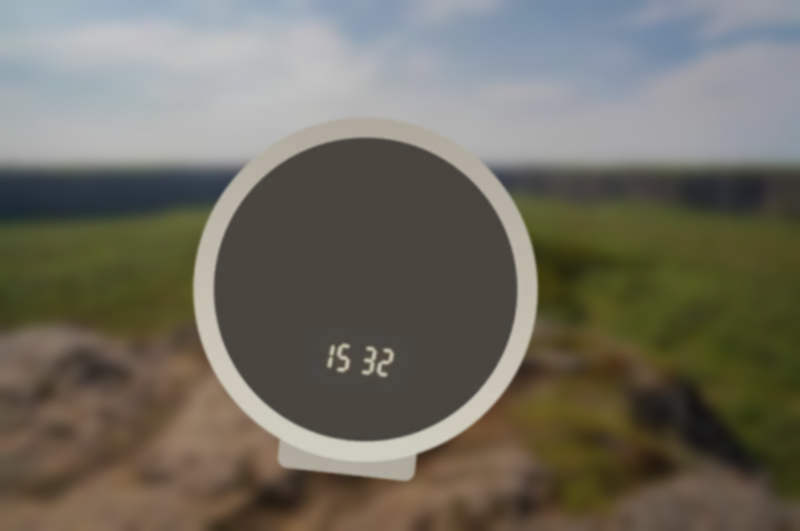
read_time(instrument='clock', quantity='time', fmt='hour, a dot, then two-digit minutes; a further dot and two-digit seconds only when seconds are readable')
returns 15.32
